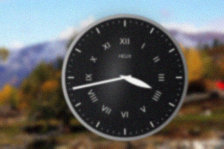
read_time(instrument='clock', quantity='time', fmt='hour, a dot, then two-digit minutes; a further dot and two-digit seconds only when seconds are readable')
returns 3.43
